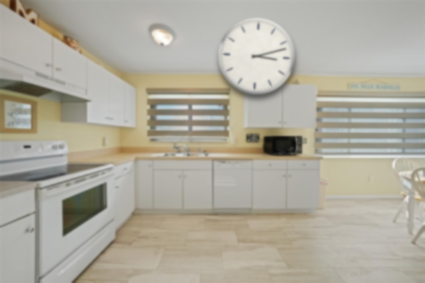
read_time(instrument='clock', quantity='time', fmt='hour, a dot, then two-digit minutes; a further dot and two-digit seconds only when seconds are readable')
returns 3.12
